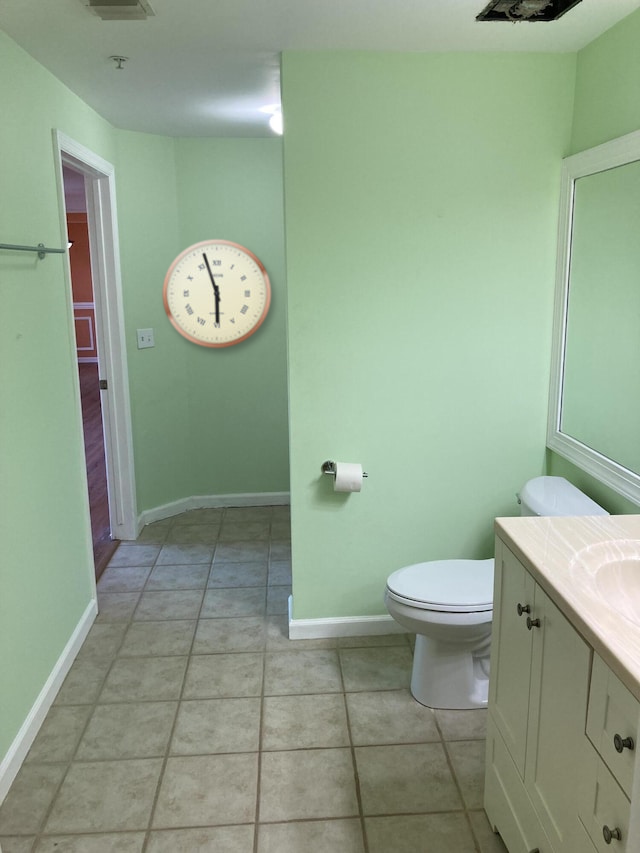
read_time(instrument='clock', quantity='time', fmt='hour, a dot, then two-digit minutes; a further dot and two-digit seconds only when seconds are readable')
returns 5.57
